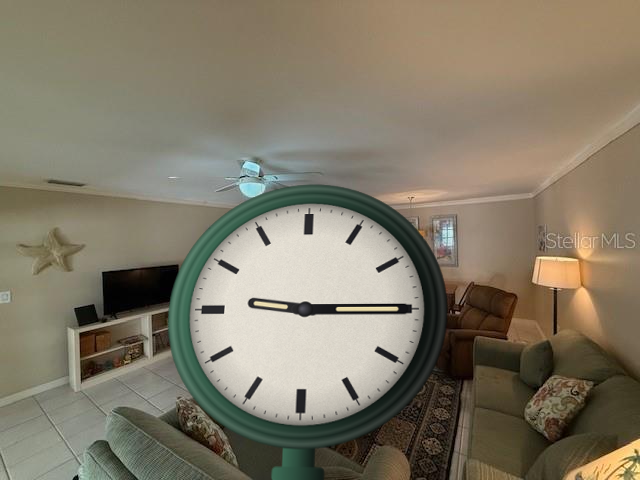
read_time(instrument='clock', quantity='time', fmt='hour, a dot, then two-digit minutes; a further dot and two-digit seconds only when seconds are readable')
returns 9.15
